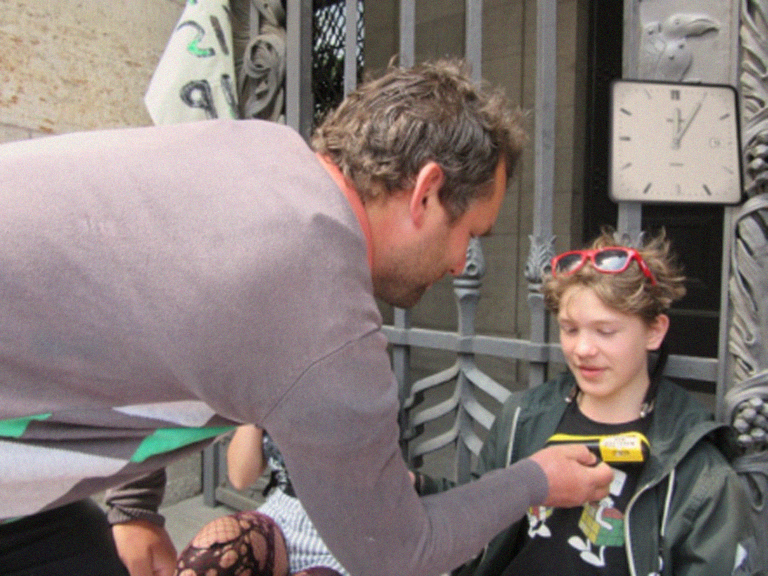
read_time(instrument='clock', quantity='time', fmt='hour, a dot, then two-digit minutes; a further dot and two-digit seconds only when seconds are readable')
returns 12.05
